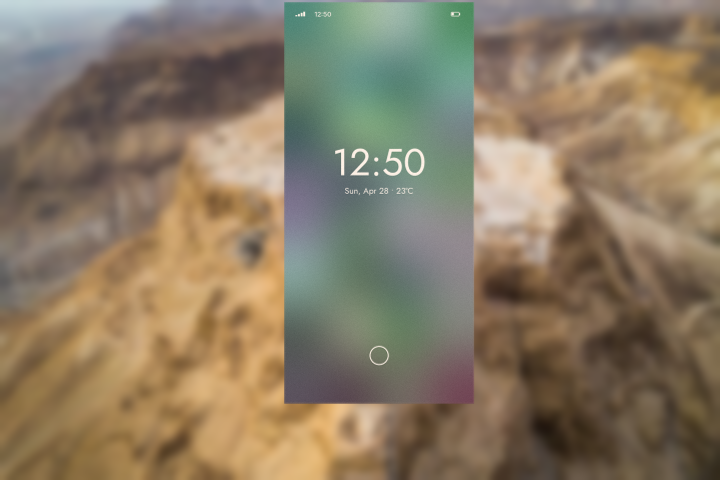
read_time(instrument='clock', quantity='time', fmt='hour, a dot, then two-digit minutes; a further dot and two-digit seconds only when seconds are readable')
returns 12.50
